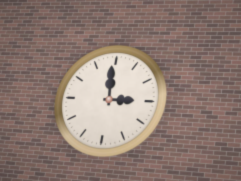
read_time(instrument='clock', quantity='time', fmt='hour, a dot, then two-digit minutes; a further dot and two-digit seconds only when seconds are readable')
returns 2.59
